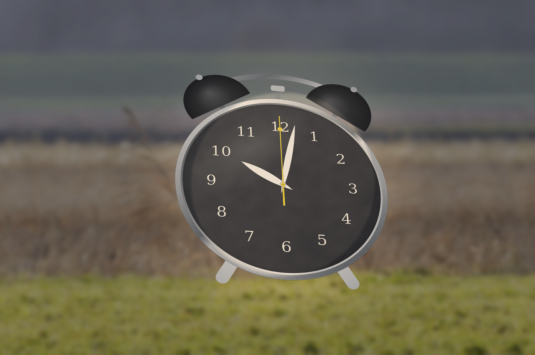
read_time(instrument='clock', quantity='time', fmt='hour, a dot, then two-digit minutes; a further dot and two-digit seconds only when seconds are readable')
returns 10.02.00
